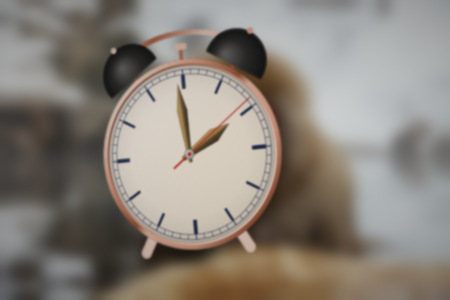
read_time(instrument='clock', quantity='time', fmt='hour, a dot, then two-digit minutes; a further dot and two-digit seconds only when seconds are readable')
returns 1.59.09
